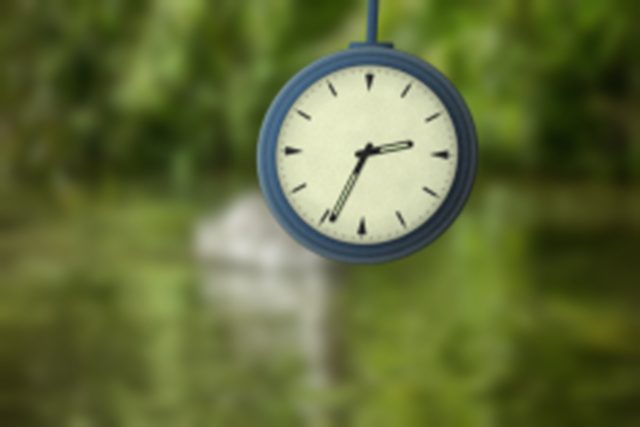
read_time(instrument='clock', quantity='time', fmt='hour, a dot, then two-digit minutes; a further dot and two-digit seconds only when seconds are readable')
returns 2.34
